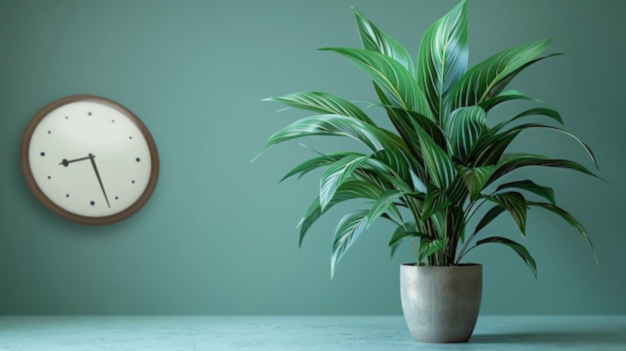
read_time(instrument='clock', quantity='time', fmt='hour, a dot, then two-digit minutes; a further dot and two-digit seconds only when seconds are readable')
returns 8.27
